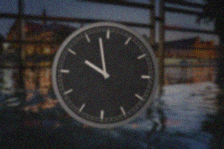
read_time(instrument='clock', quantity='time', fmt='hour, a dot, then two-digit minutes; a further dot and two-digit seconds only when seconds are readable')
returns 9.58
